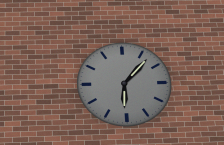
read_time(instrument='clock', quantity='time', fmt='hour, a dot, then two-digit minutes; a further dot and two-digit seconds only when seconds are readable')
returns 6.07
